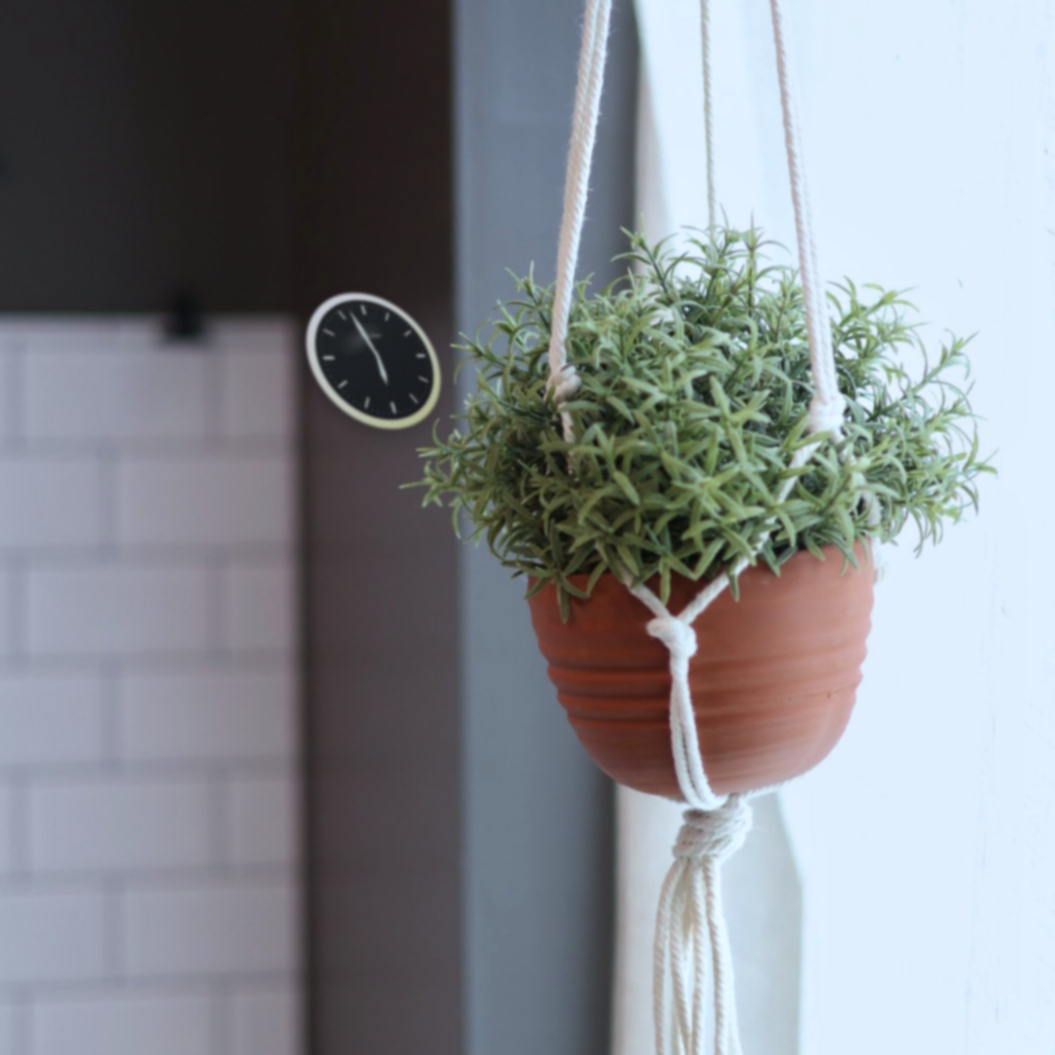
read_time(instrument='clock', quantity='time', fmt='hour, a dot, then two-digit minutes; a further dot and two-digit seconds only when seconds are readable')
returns 5.57
